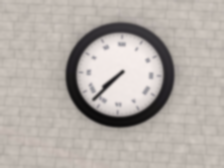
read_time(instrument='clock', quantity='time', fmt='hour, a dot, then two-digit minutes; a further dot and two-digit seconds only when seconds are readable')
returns 7.37
